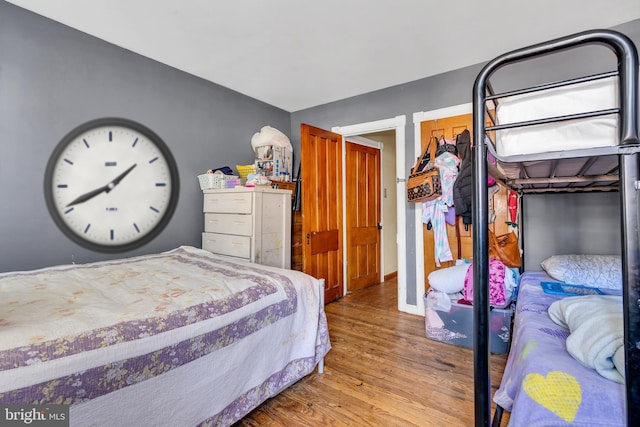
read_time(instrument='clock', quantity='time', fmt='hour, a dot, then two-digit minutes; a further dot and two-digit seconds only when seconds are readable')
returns 1.41
